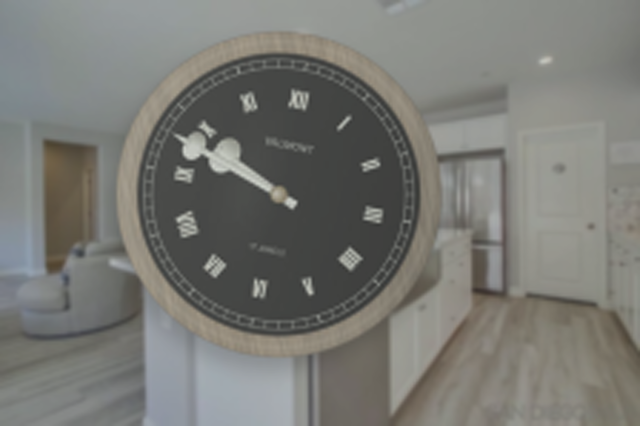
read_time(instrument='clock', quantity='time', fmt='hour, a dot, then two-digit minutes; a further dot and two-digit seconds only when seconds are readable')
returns 9.48
